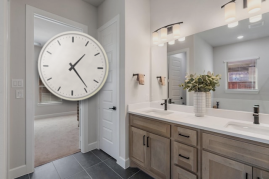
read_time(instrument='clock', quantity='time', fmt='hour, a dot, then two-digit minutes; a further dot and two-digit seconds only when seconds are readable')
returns 1.24
